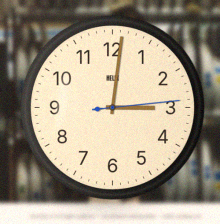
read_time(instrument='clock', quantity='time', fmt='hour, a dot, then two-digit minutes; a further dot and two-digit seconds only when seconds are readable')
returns 3.01.14
